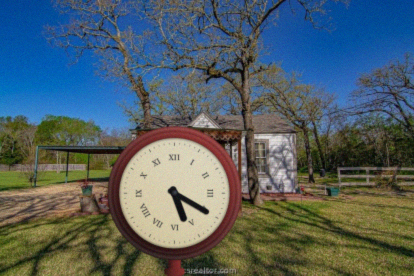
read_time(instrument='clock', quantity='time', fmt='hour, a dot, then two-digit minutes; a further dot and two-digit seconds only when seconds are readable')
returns 5.20
